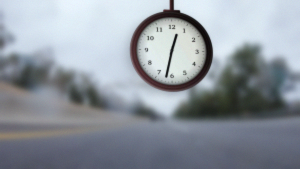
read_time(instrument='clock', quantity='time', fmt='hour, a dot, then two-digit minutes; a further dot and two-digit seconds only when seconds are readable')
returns 12.32
